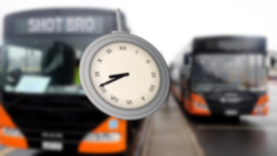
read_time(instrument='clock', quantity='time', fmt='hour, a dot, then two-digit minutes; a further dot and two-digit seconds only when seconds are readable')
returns 8.41
